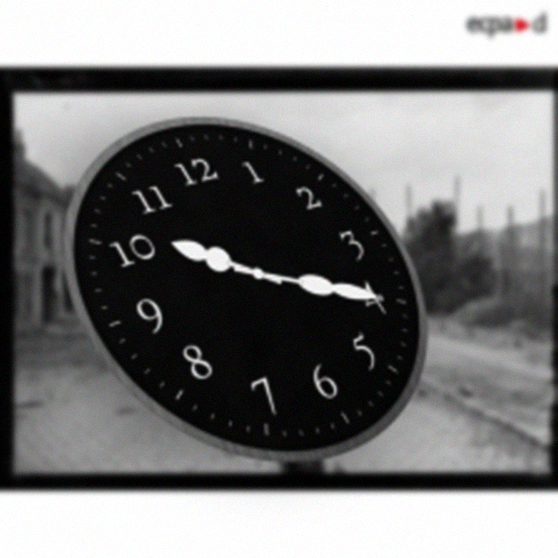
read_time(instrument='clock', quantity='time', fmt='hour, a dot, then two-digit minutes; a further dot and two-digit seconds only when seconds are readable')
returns 10.20
